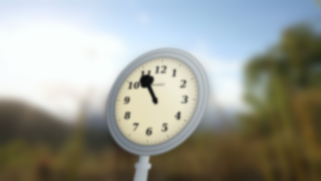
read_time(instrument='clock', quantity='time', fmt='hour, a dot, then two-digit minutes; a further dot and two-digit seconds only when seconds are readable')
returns 10.54
